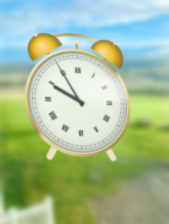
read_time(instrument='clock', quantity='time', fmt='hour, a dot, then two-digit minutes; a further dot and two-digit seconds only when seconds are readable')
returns 9.55
